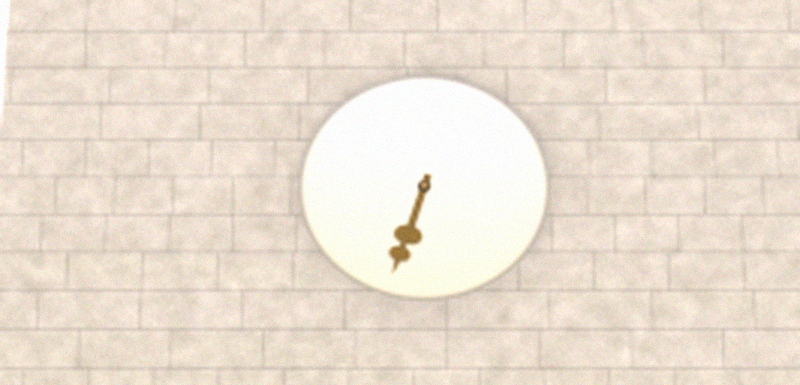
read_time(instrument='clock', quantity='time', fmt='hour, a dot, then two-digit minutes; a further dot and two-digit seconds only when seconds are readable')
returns 6.33
